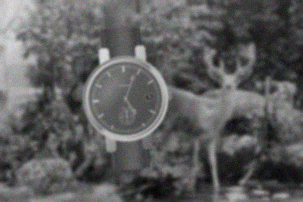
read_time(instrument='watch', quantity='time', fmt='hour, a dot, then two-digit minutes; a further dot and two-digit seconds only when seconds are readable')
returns 5.04
